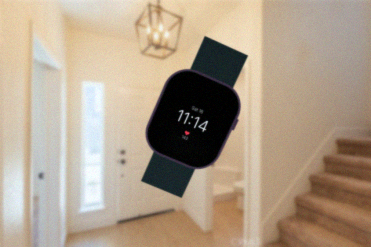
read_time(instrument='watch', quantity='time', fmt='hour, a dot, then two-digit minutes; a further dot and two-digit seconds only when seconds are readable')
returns 11.14
